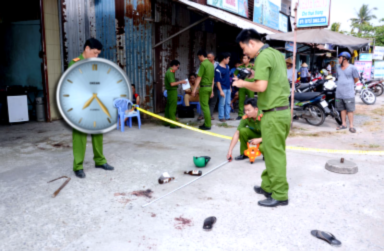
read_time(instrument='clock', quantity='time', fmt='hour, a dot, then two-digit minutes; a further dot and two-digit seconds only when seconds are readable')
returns 7.24
